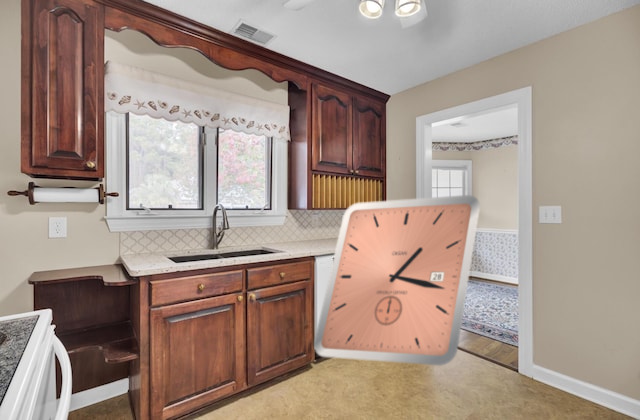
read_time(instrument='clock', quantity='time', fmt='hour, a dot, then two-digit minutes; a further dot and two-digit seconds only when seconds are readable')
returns 1.17
